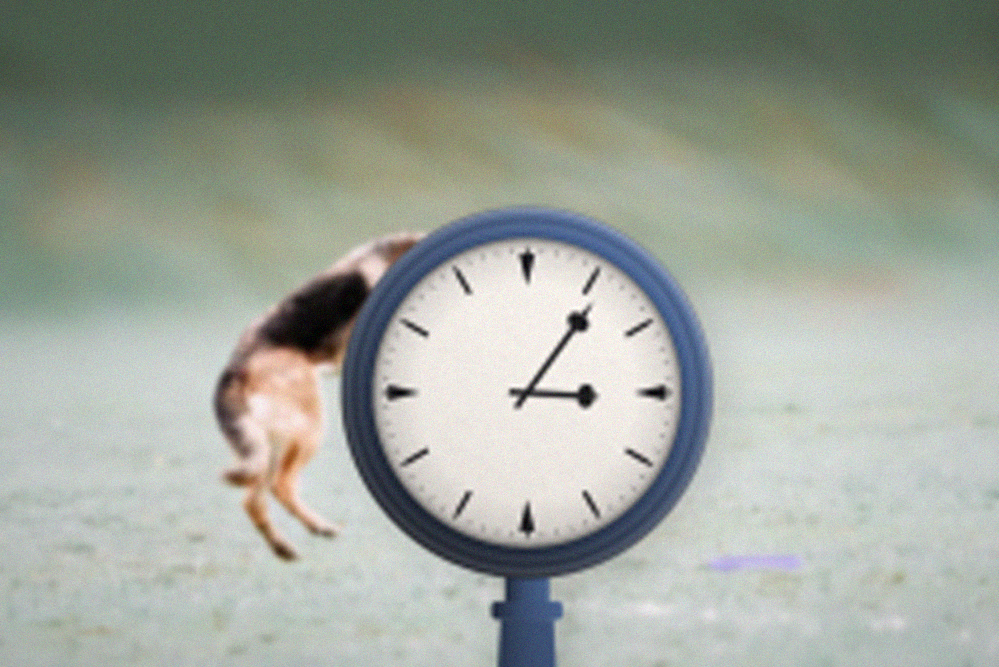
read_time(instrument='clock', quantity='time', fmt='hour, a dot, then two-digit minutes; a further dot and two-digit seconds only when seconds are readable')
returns 3.06
